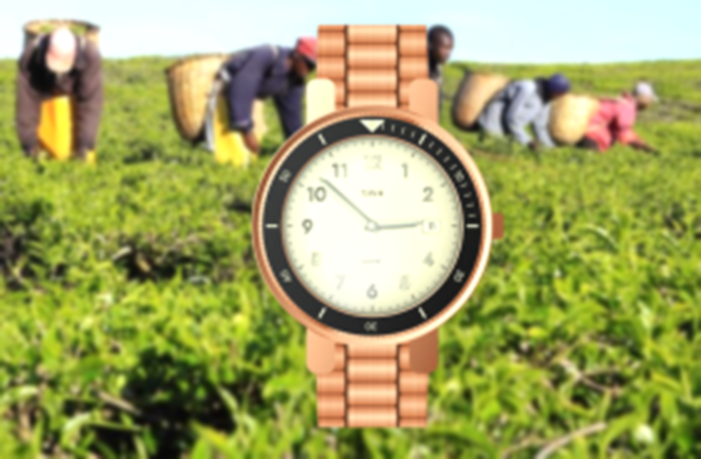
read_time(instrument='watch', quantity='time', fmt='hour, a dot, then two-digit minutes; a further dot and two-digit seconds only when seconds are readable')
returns 2.52
